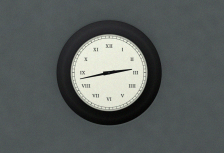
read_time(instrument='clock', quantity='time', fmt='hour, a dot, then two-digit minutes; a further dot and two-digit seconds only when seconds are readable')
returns 2.43
